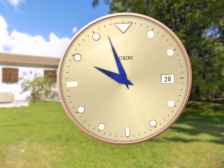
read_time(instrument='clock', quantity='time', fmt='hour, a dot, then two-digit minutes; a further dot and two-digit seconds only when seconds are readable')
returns 9.57
